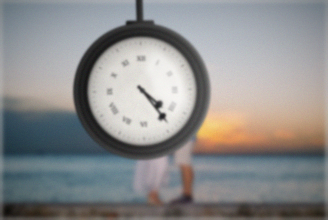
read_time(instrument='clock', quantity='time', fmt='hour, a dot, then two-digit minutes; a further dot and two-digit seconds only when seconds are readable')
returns 4.24
